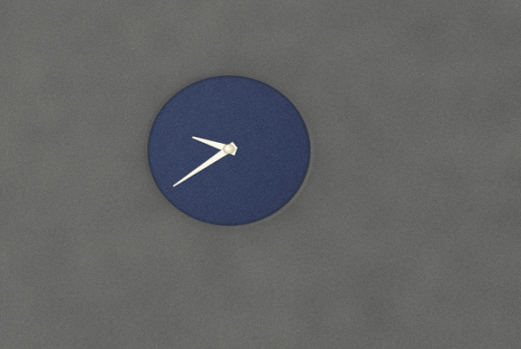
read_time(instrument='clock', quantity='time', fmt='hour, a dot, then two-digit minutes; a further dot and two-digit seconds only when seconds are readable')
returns 9.39
